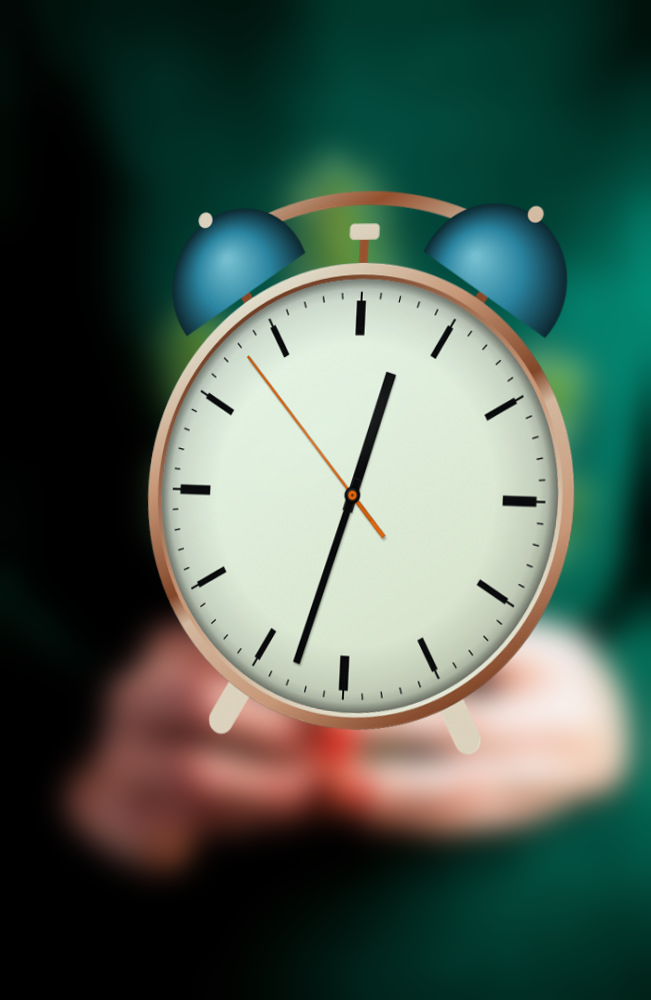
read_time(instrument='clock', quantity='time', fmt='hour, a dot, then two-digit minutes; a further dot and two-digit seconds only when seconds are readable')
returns 12.32.53
